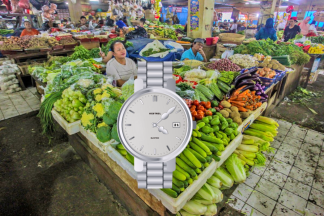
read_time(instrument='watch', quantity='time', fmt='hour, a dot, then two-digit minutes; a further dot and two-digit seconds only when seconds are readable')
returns 4.08
